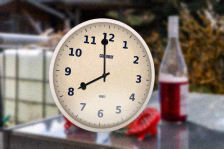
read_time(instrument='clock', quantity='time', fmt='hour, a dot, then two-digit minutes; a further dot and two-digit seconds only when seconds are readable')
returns 7.59
